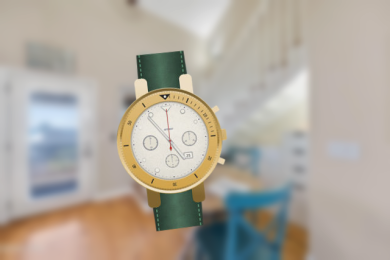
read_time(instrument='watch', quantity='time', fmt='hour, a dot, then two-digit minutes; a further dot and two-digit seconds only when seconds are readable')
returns 4.54
